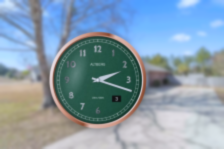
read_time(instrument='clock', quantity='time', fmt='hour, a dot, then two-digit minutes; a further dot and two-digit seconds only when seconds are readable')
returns 2.18
